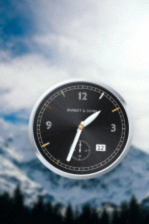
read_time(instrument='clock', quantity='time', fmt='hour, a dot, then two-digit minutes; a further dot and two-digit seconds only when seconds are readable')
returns 1.33
